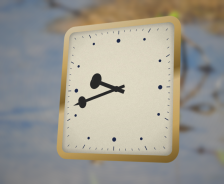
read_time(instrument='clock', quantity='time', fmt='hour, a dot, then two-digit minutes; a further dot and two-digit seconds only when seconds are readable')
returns 9.42
